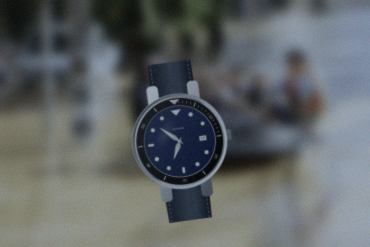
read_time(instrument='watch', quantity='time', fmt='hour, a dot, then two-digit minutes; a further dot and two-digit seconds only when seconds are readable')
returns 6.52
